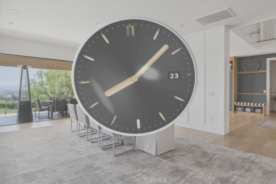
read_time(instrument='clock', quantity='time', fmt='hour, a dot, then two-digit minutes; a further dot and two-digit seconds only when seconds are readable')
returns 8.08
